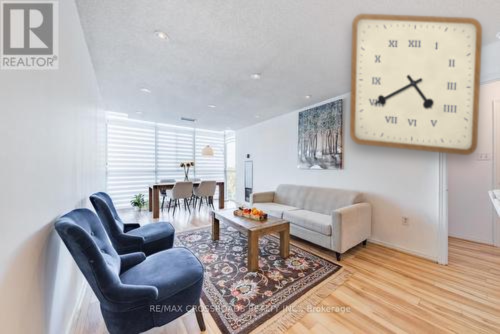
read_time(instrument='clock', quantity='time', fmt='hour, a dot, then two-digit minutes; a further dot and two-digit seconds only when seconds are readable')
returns 4.40
